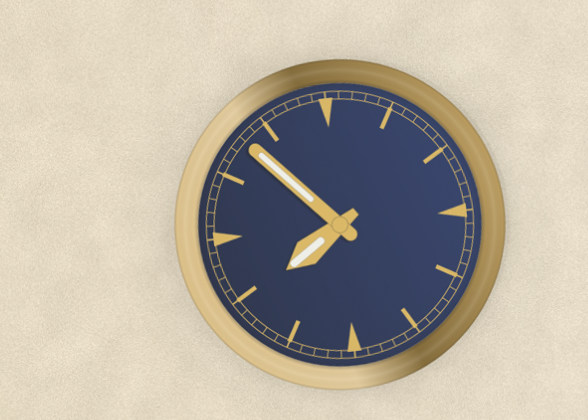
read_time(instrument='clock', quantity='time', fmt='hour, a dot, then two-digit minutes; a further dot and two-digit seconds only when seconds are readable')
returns 7.53
